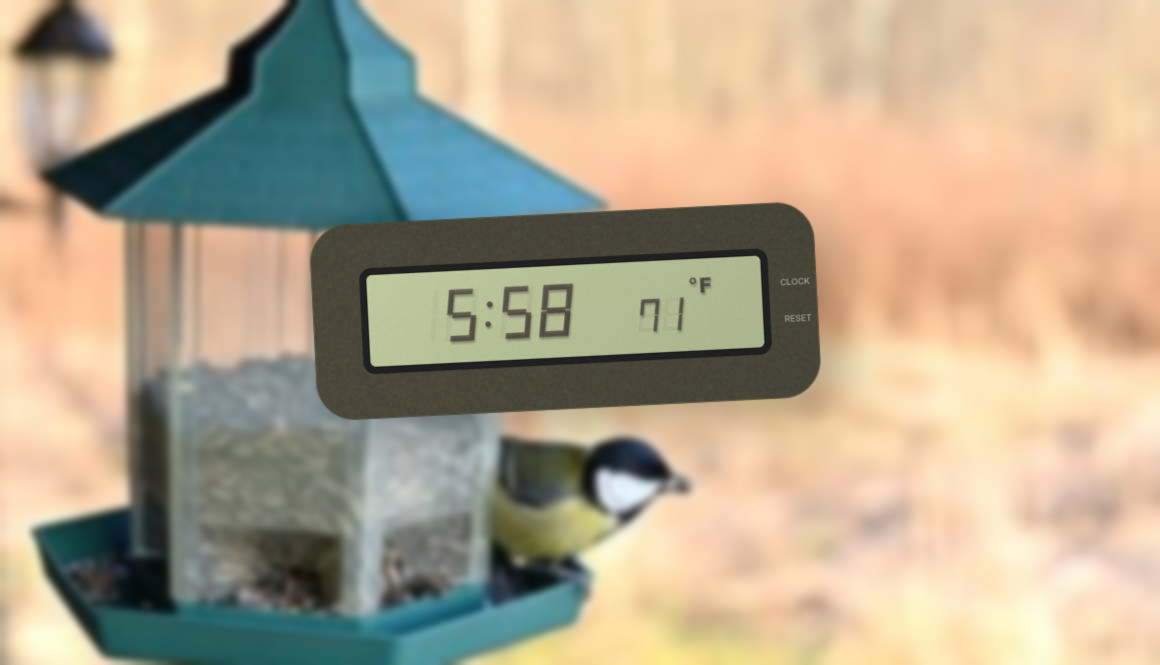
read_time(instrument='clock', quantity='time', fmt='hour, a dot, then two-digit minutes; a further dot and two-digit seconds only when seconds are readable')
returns 5.58
